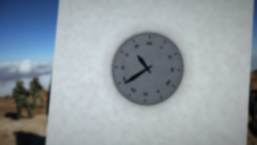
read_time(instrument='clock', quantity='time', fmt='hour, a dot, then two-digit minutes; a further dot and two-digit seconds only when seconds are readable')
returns 10.39
